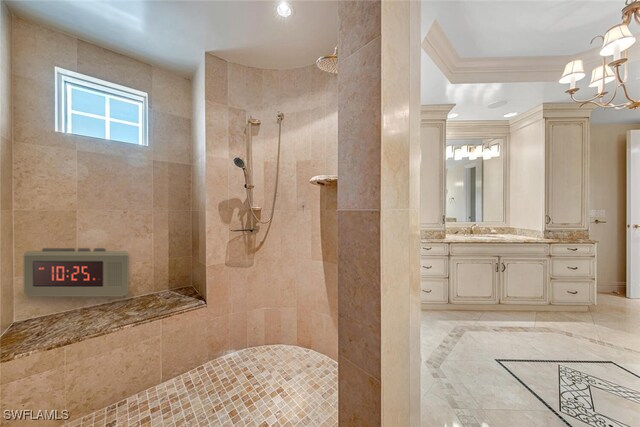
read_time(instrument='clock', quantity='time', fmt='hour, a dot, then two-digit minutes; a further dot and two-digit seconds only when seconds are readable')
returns 10.25
